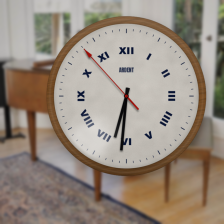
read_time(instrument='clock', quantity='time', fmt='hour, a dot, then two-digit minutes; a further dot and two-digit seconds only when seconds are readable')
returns 6.30.53
